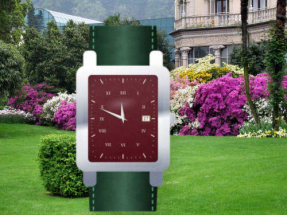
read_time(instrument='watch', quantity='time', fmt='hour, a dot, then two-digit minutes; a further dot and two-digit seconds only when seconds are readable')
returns 11.49
